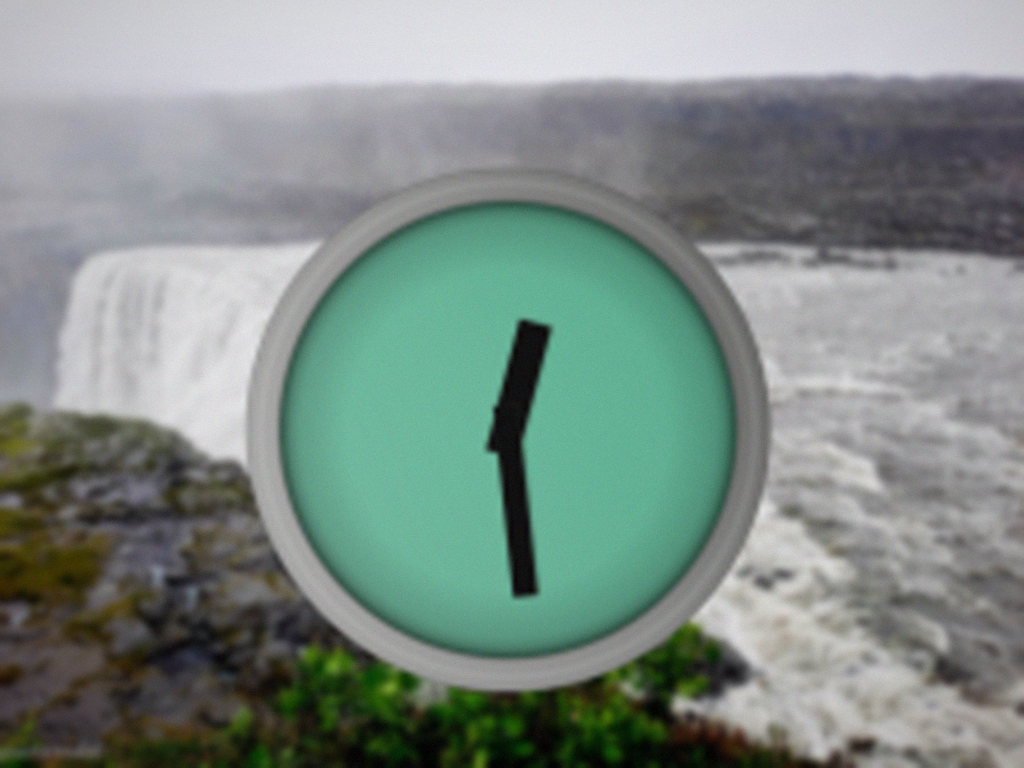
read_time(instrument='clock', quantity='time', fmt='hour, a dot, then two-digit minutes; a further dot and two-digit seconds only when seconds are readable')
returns 12.29
